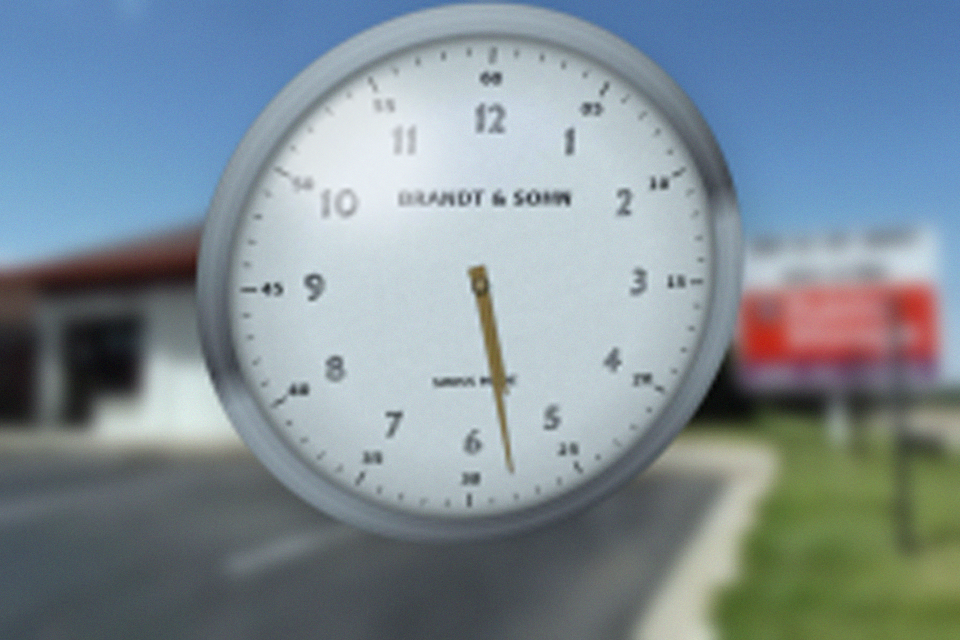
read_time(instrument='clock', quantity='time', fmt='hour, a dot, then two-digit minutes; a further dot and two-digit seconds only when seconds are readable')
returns 5.28
